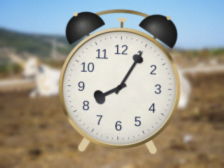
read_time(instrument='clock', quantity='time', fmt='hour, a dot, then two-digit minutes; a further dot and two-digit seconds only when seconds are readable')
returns 8.05
